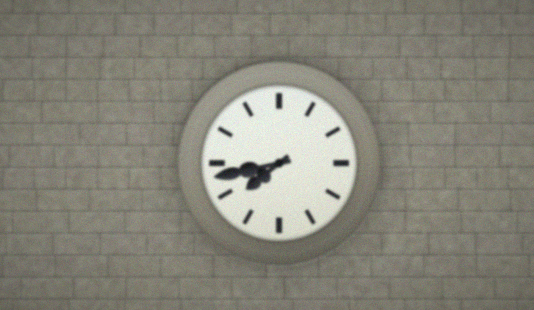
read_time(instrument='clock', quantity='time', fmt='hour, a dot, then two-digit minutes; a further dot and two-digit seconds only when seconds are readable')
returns 7.43
